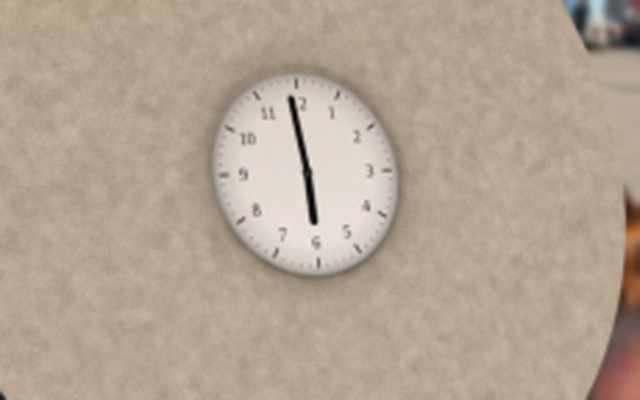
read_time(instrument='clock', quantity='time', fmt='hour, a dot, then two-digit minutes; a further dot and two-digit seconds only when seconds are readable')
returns 5.59
